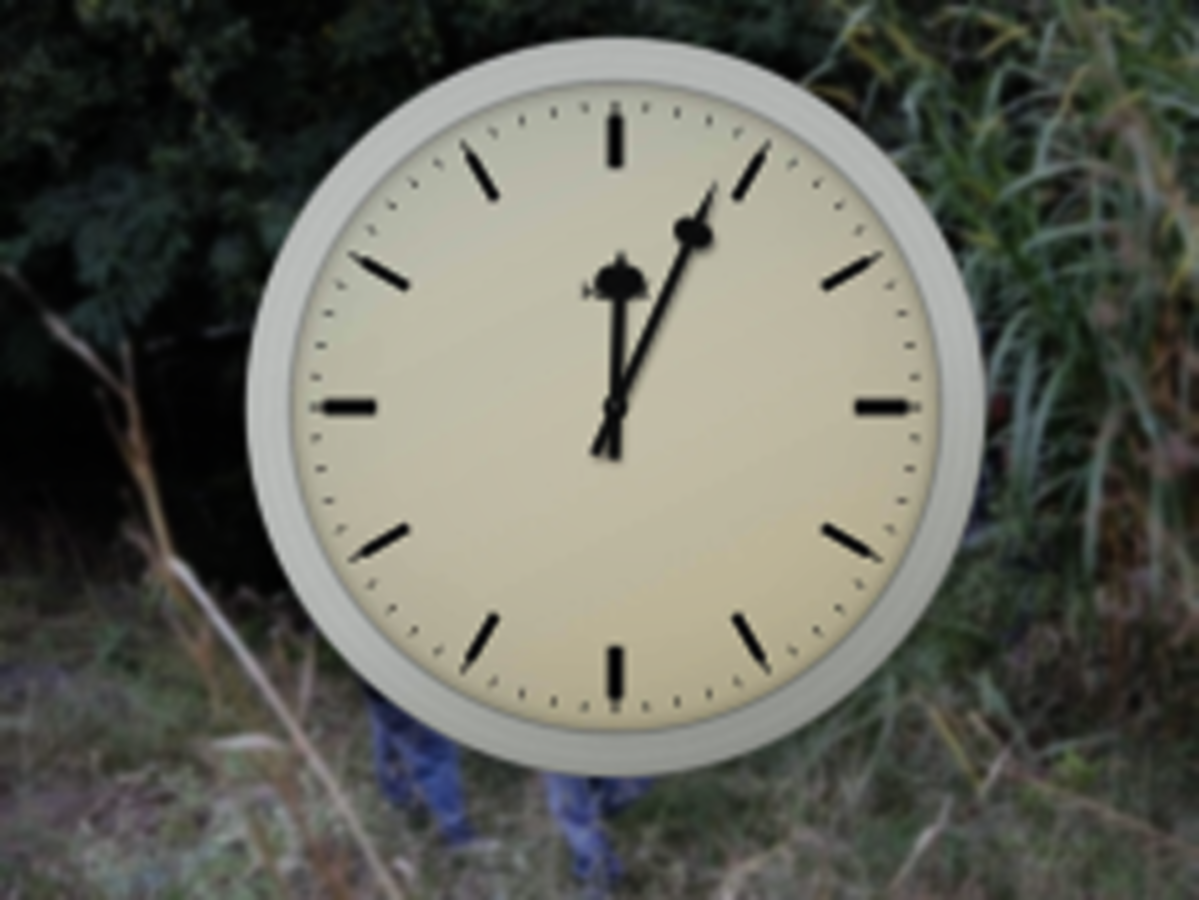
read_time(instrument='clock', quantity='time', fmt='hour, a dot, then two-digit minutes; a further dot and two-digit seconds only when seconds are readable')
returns 12.04
